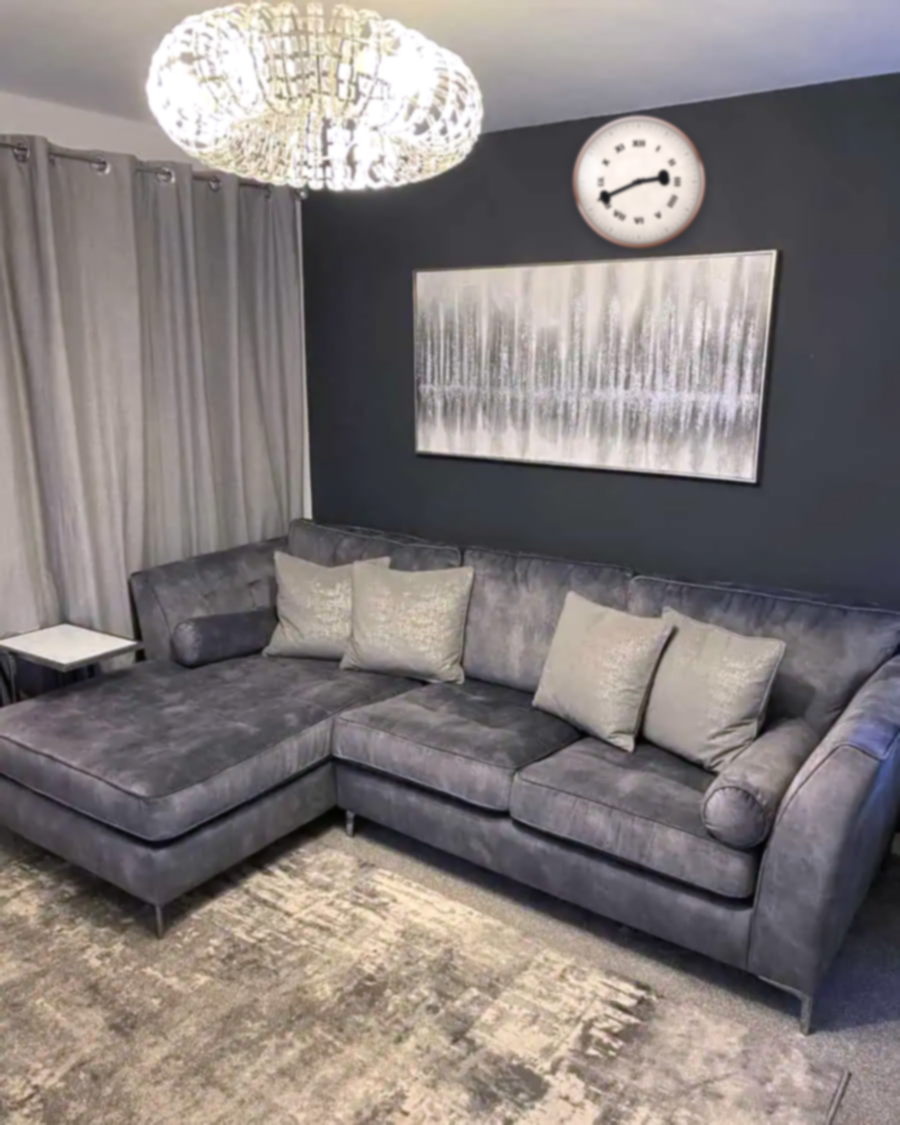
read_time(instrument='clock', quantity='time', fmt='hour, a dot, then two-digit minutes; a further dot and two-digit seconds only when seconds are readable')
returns 2.41
